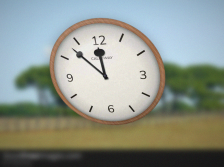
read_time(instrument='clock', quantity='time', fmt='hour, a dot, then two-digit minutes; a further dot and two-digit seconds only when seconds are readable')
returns 11.53
